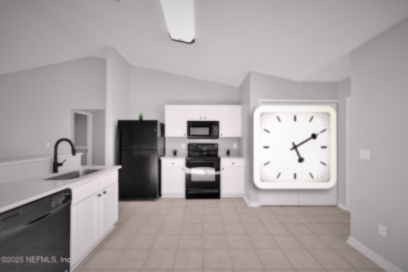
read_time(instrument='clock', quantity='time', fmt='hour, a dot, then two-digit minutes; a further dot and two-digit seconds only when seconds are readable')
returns 5.10
